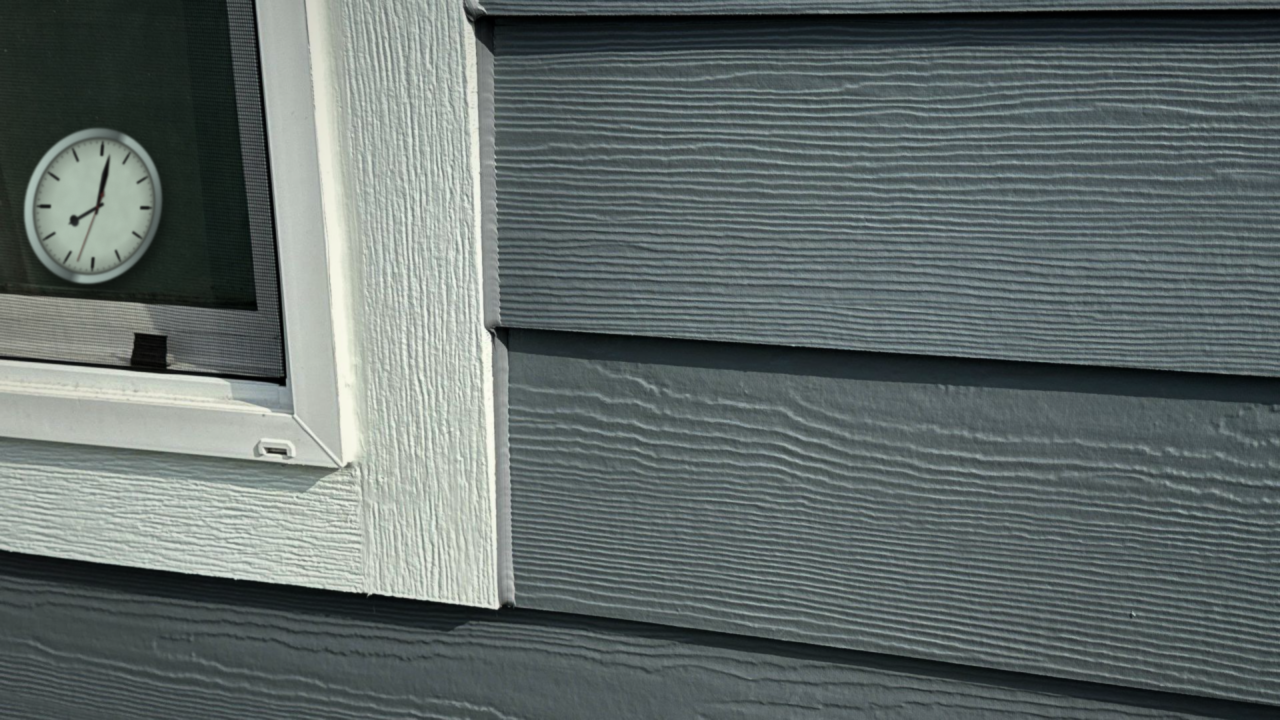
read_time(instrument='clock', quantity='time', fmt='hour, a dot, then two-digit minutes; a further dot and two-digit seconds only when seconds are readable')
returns 8.01.33
